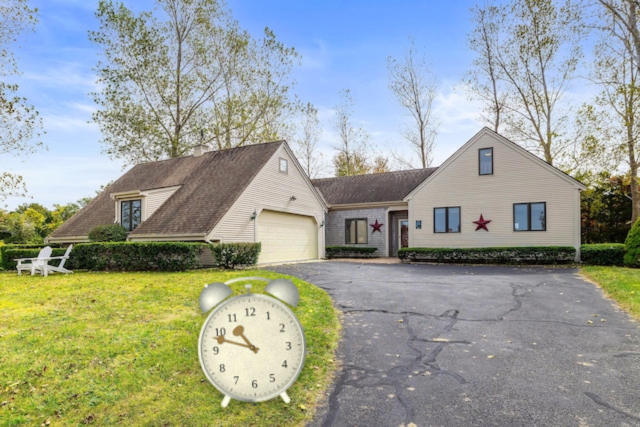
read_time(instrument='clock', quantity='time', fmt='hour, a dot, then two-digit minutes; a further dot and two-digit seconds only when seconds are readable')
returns 10.48
